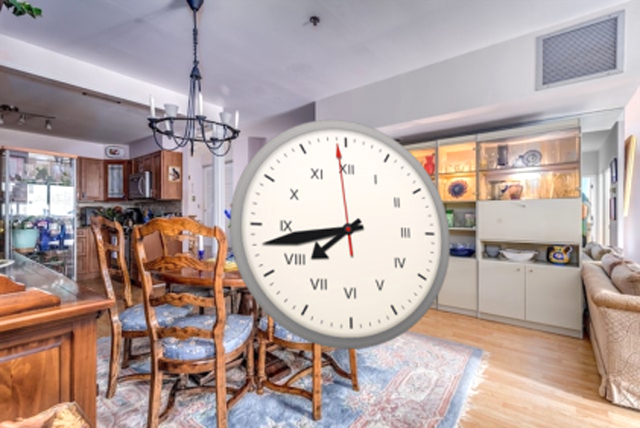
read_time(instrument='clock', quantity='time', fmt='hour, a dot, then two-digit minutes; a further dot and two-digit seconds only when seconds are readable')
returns 7.42.59
